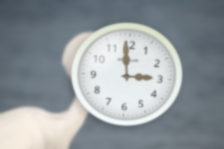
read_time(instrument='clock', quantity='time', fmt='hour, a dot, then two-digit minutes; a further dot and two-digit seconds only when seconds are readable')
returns 2.59
